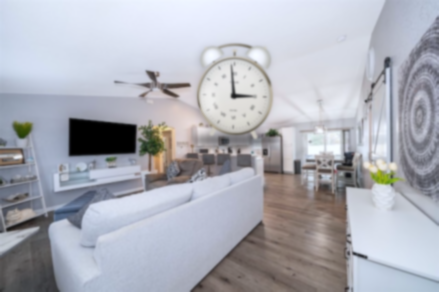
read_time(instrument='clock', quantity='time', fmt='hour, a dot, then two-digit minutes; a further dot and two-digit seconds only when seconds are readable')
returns 2.59
